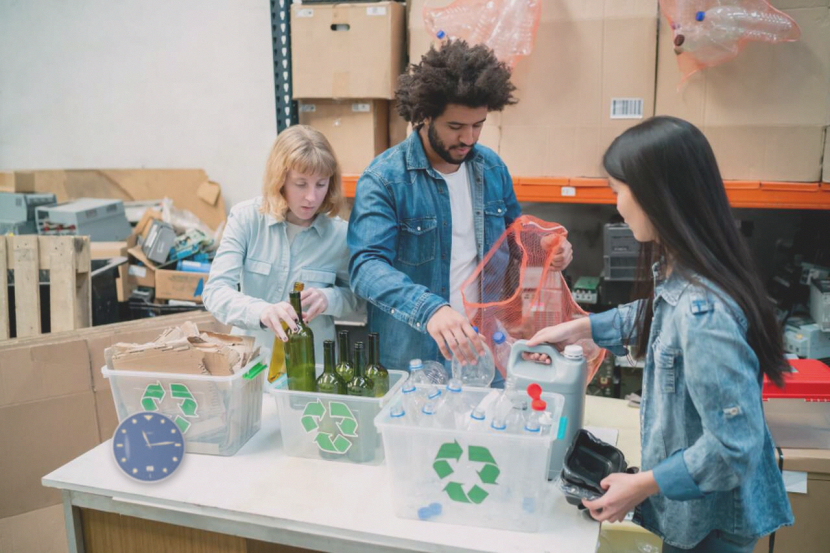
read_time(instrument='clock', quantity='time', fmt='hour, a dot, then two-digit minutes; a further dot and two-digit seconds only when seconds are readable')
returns 11.14
